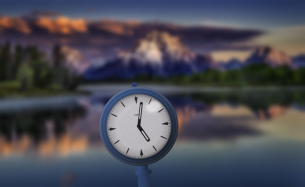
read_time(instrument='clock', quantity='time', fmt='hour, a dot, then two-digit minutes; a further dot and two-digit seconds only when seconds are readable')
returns 5.02
